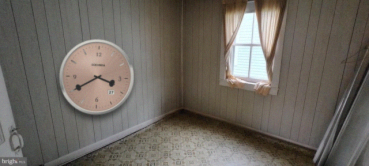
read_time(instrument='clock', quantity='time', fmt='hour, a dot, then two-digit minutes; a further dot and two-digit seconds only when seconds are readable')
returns 3.40
